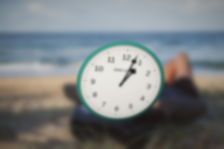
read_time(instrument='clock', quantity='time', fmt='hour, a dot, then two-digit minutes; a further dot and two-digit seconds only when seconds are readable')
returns 1.03
